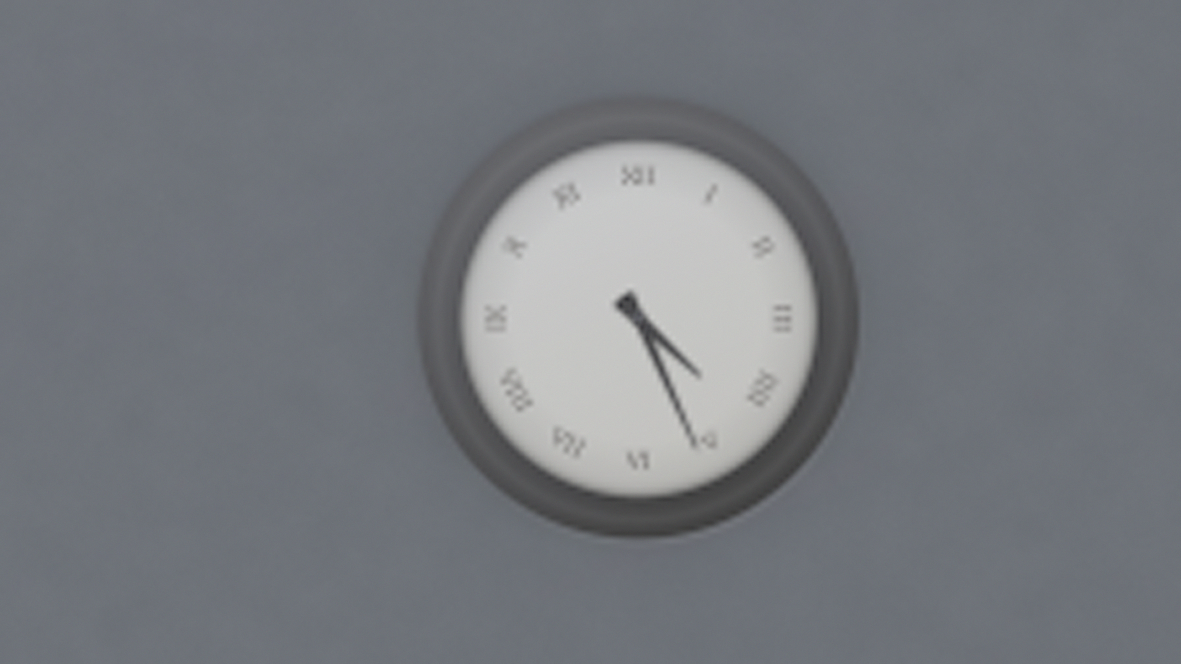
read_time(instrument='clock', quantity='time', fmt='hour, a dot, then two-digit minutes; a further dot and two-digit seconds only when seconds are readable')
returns 4.26
